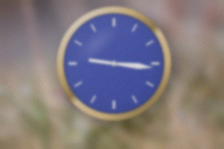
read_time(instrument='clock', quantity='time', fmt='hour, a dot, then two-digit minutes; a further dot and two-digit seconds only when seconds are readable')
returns 9.16
